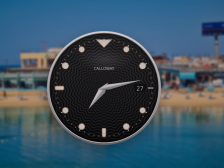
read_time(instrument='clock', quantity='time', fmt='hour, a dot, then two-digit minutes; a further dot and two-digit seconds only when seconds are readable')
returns 7.13
